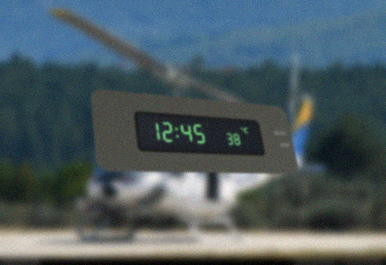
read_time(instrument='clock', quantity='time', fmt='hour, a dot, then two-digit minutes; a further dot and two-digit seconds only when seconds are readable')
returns 12.45
